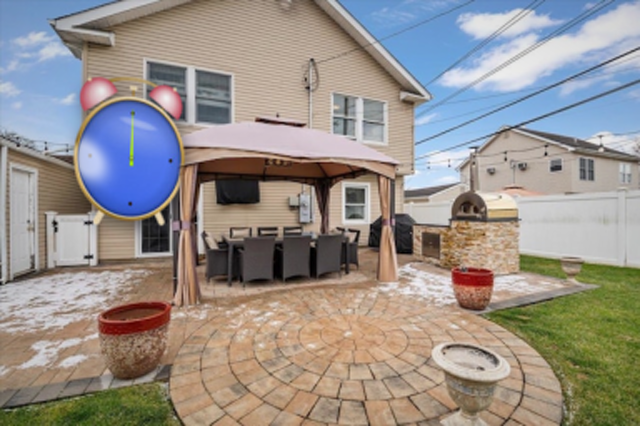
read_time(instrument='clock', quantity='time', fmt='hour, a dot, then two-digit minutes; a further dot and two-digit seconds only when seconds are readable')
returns 12.00
